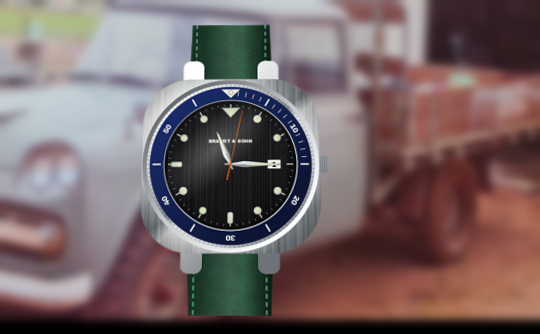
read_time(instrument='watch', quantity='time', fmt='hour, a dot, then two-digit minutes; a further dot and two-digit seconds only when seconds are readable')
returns 11.15.02
